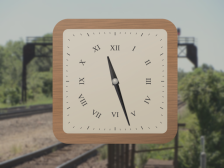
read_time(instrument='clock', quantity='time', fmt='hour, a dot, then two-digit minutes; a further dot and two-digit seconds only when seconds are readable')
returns 11.27
